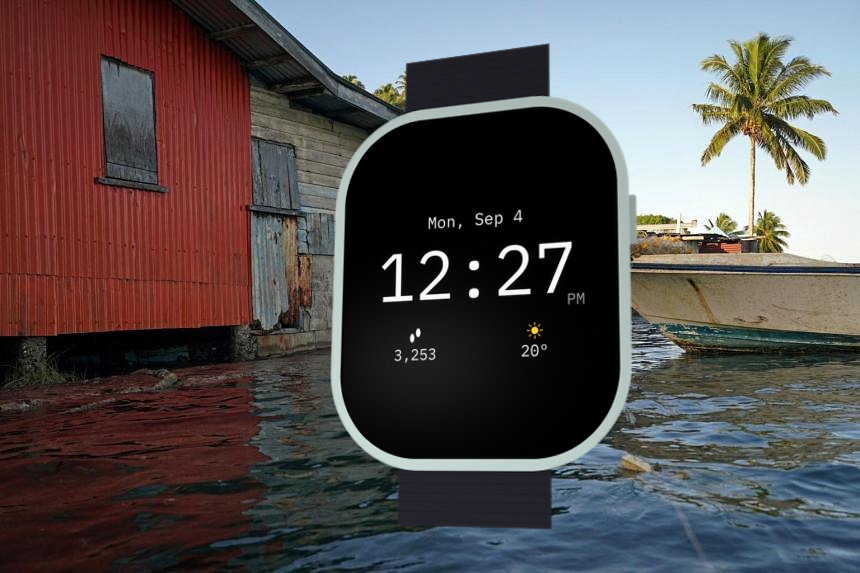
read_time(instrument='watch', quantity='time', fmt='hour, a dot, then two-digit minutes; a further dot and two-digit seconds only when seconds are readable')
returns 12.27
